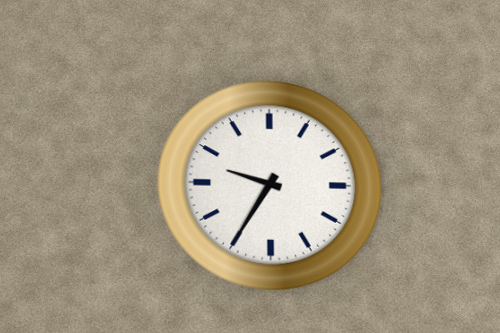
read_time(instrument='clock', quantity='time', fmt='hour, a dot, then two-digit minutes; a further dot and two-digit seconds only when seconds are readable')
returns 9.35
